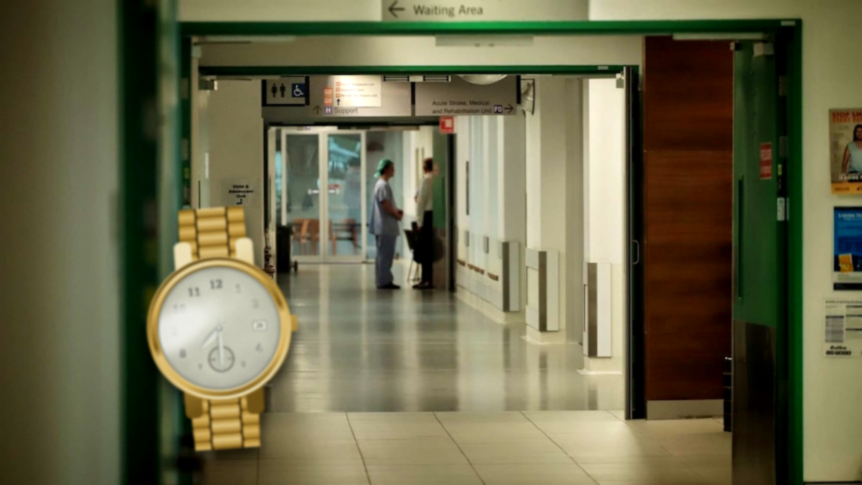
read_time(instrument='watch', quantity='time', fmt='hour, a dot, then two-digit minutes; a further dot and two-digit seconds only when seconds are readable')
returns 7.30
